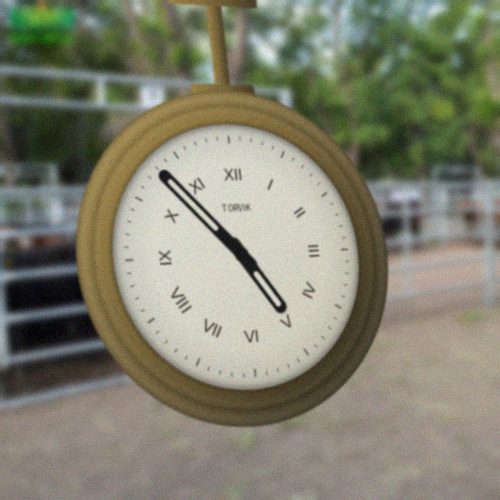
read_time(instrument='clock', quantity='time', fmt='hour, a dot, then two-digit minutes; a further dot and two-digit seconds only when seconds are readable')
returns 4.53
